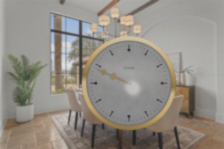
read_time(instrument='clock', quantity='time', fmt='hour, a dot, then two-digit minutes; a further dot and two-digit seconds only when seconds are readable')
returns 9.49
